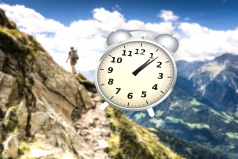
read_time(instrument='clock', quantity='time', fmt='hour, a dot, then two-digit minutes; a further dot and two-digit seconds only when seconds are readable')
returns 1.07
